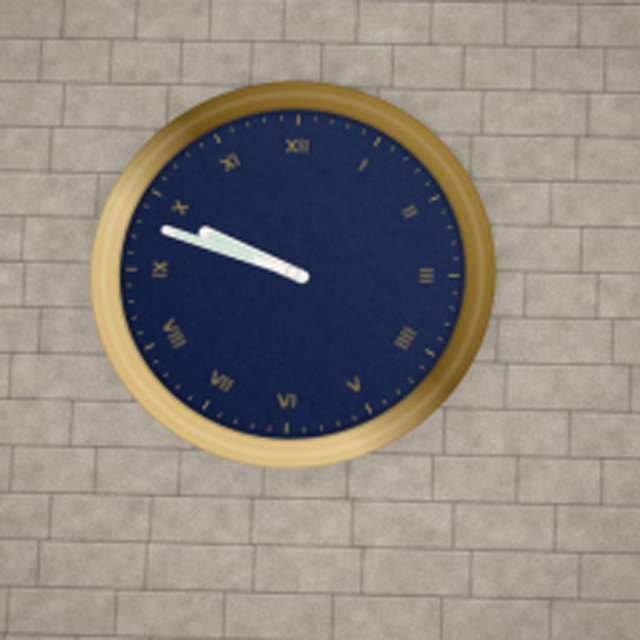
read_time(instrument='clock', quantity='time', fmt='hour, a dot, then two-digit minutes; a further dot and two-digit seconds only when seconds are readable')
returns 9.48
